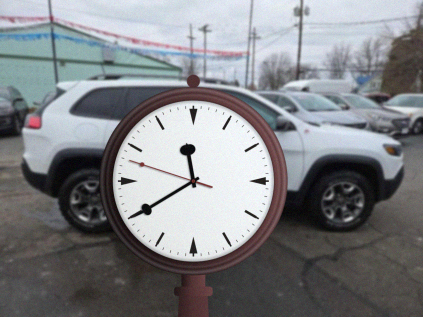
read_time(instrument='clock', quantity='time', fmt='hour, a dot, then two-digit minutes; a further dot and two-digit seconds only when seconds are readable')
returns 11.39.48
